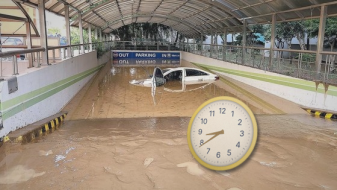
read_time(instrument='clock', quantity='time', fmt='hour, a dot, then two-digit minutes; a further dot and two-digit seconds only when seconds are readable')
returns 8.39
